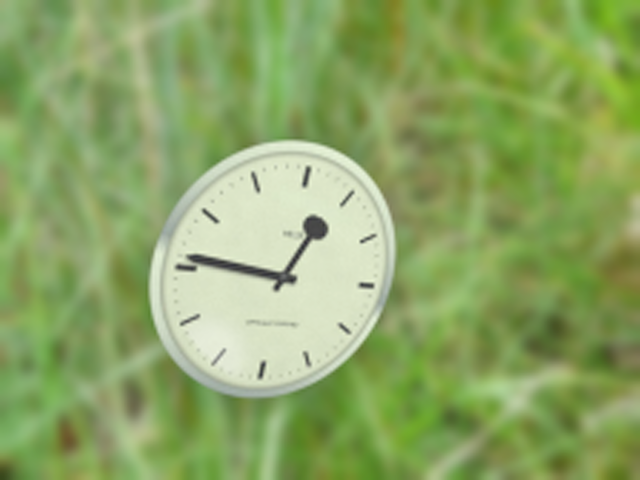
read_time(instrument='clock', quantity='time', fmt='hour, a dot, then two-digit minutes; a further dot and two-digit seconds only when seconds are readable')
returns 12.46
